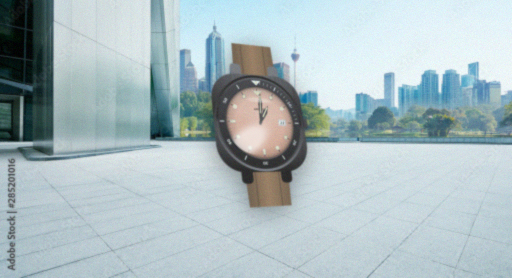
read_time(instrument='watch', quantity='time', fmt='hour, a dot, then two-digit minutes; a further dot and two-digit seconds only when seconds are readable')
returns 1.01
